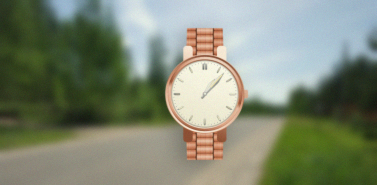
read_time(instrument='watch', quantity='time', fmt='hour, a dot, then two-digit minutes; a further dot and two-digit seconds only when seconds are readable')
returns 1.07
